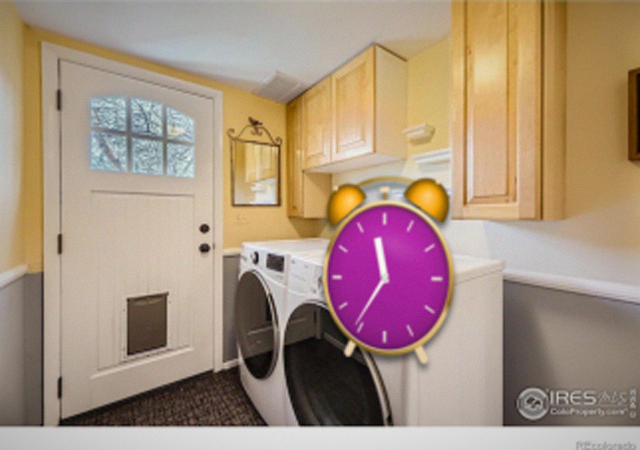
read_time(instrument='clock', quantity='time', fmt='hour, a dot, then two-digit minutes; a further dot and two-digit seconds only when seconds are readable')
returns 11.36
